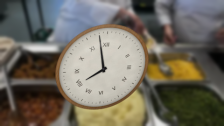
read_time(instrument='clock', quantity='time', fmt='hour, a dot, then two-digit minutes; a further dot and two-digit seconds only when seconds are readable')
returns 7.58
